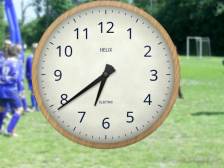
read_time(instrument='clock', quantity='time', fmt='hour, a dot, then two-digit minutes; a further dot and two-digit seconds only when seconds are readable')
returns 6.39
